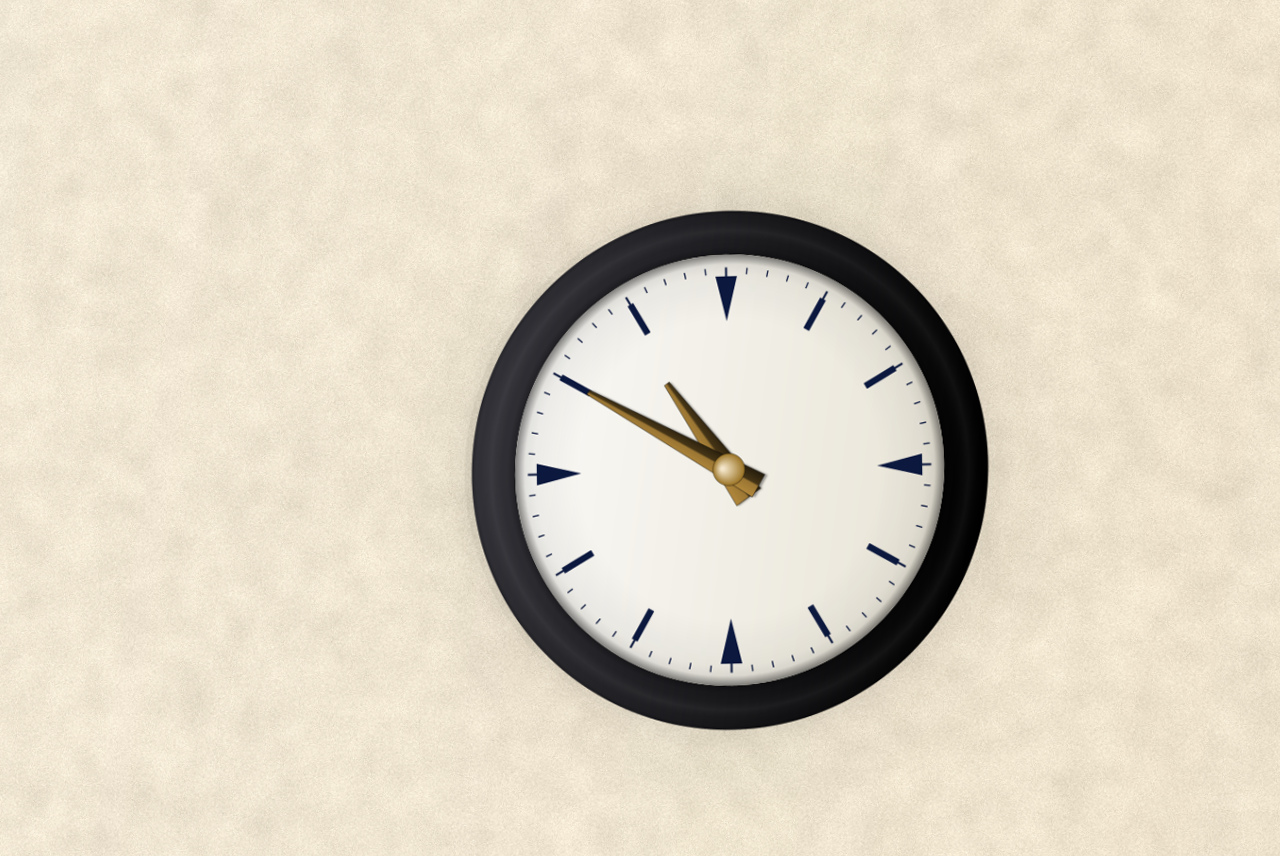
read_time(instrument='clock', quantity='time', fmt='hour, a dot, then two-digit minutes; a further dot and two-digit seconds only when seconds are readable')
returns 10.50
